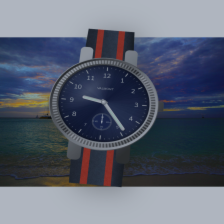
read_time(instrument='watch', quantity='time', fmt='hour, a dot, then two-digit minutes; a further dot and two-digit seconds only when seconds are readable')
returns 9.24
